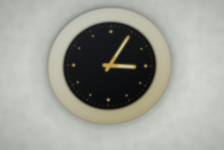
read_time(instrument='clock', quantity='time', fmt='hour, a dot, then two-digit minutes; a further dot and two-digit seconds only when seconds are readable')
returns 3.05
